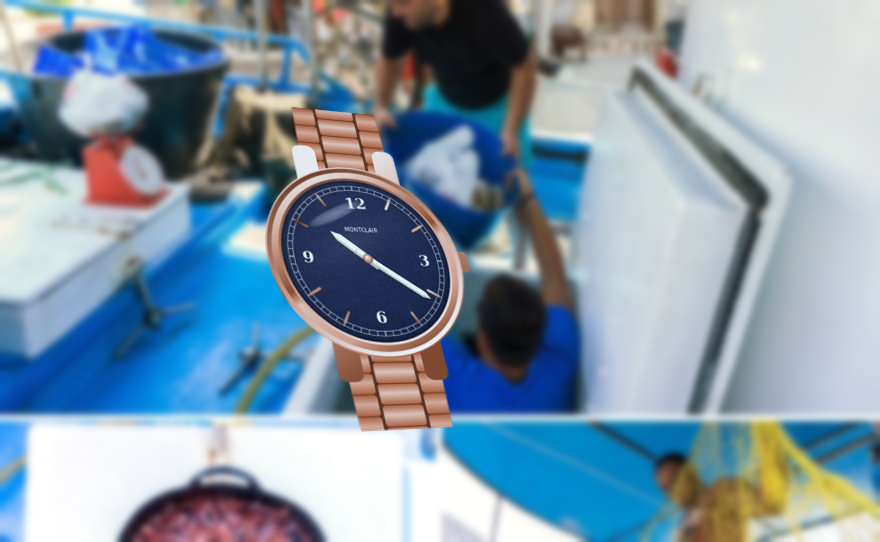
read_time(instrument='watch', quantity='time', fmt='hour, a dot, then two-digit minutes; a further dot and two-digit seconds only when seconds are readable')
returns 10.21
